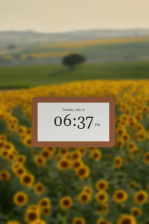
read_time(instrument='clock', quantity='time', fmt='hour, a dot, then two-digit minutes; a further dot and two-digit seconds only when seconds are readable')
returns 6.37
